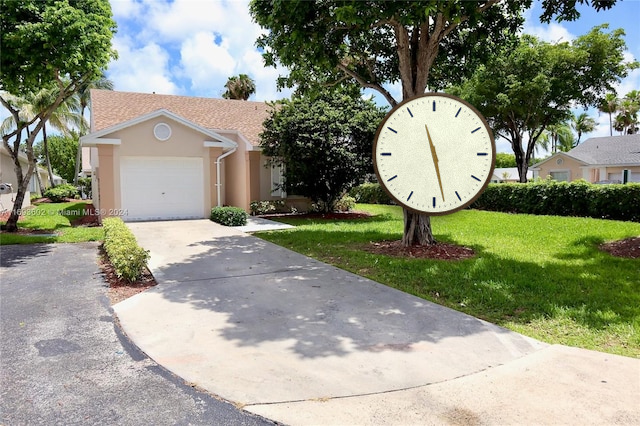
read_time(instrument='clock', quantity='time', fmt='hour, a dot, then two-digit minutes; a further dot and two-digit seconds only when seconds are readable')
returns 11.28
